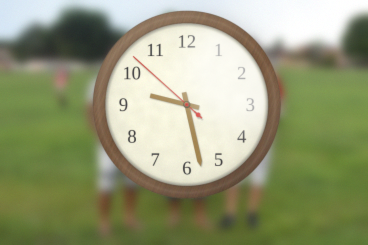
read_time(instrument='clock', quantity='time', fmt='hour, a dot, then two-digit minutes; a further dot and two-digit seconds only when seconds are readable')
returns 9.27.52
